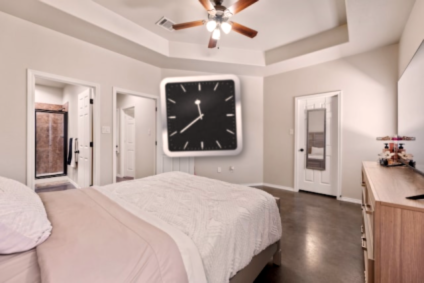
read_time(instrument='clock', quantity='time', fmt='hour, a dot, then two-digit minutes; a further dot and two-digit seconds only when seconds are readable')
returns 11.39
